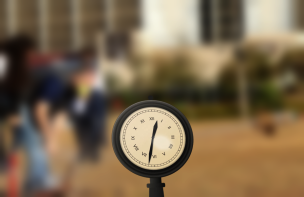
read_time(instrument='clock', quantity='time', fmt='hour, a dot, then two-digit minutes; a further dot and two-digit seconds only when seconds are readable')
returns 12.32
